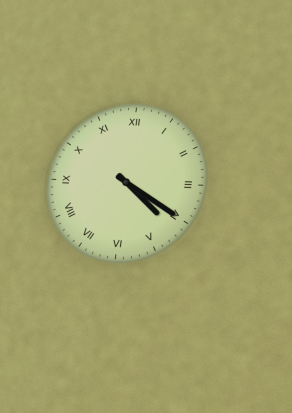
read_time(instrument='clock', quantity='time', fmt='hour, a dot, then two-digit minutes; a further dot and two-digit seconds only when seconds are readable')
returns 4.20
